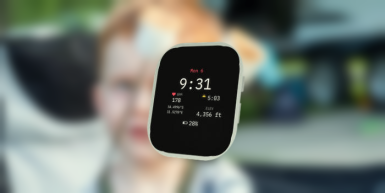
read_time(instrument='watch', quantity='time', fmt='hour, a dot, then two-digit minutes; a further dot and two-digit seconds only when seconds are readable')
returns 9.31
